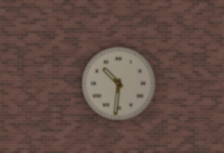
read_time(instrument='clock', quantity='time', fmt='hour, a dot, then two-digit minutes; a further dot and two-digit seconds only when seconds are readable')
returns 10.31
